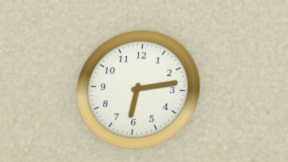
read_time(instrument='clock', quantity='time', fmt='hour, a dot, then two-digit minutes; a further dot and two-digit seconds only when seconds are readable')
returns 6.13
